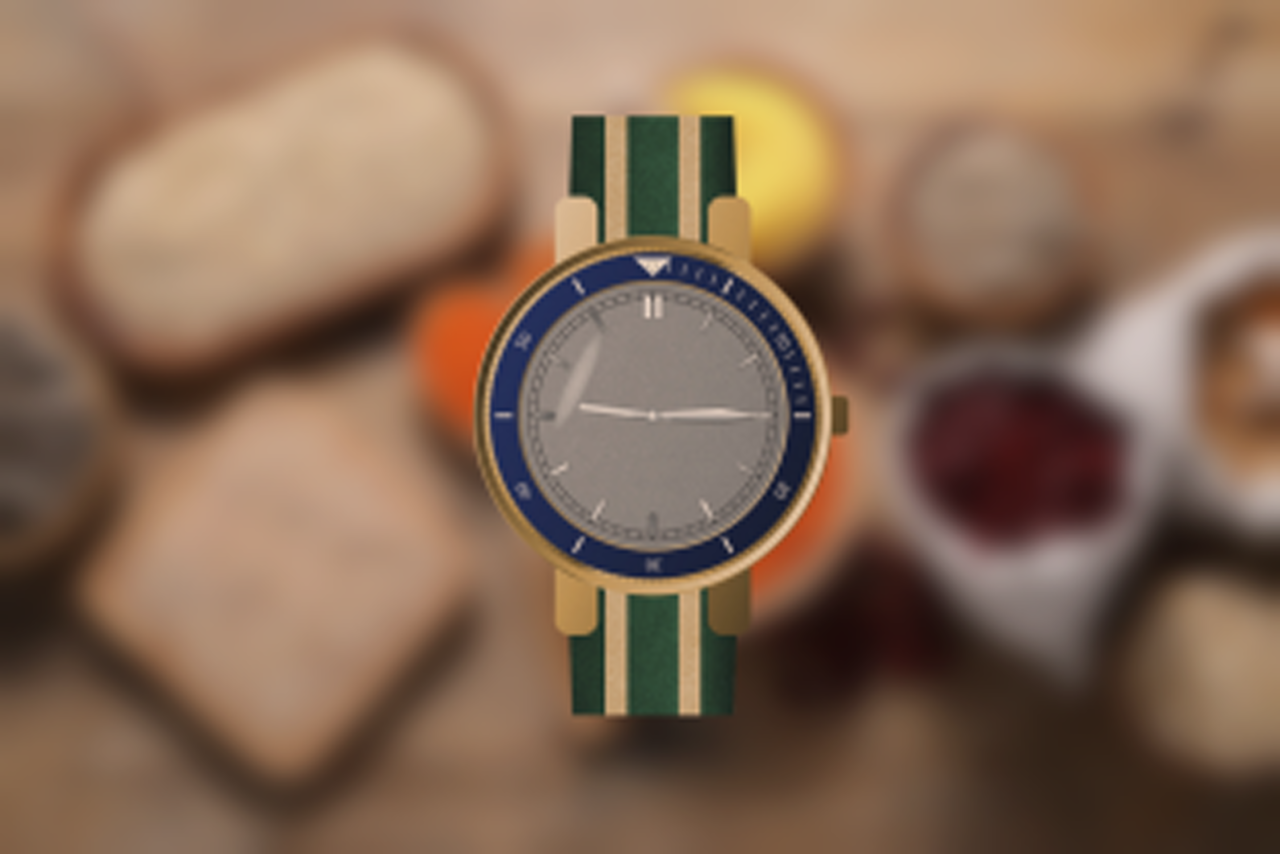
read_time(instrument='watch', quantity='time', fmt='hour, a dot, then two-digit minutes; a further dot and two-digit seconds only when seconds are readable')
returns 9.15
